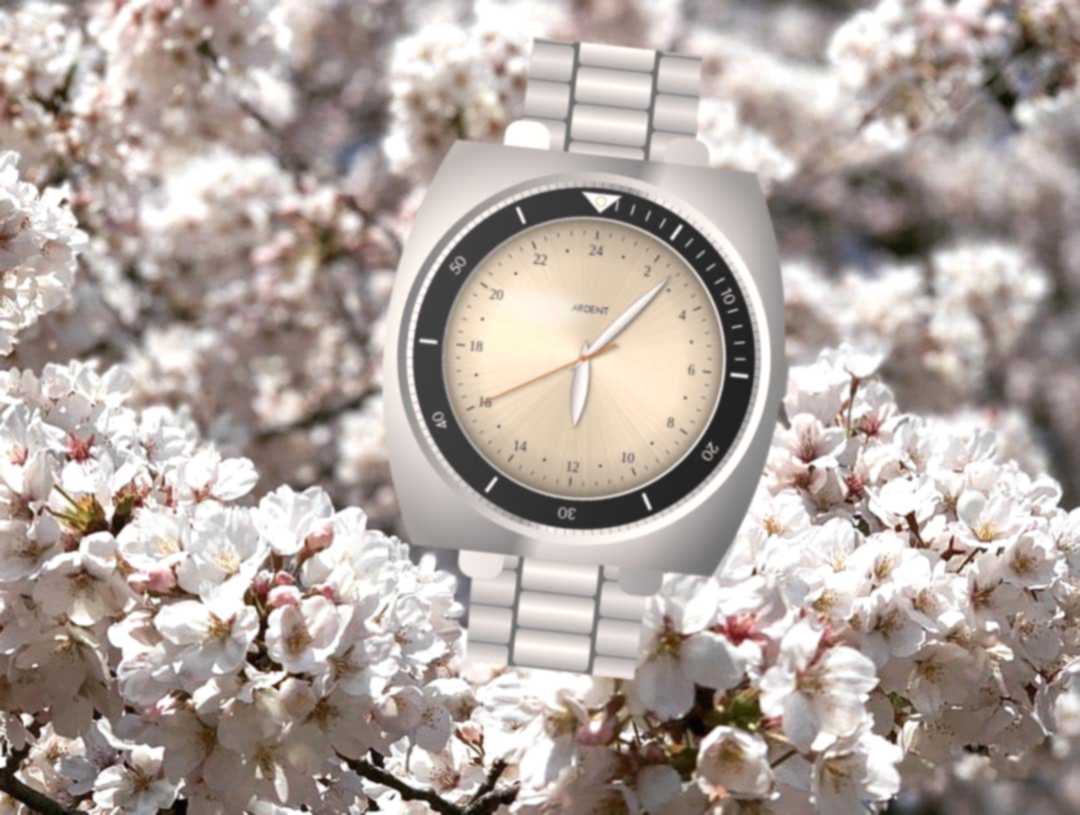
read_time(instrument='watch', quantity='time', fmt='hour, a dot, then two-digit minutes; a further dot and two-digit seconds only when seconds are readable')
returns 12.06.40
